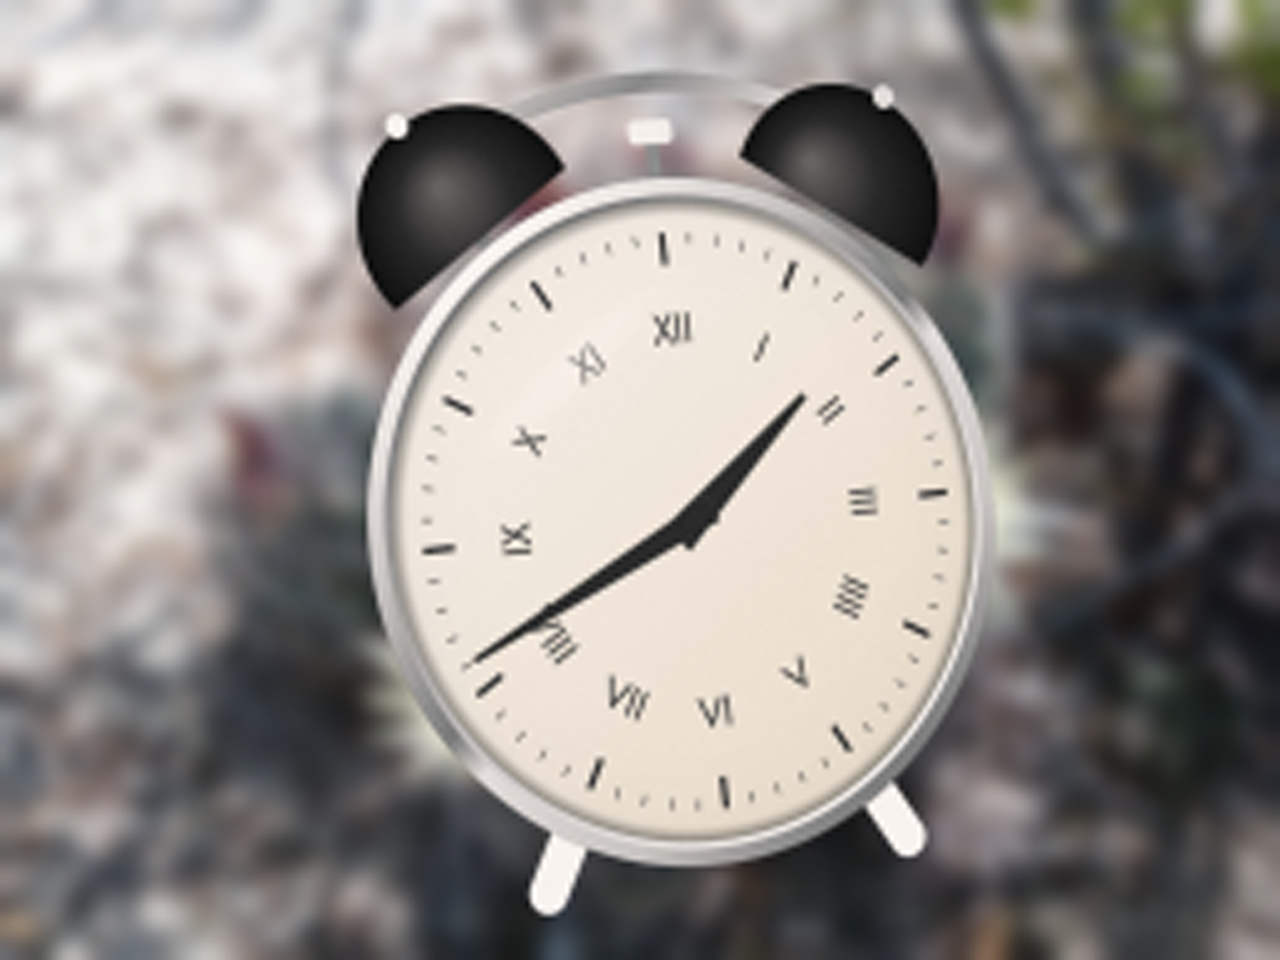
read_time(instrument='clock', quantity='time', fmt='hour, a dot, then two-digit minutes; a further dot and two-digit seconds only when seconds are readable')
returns 1.41
